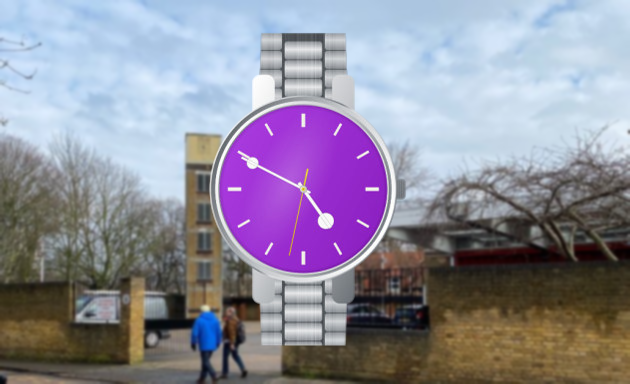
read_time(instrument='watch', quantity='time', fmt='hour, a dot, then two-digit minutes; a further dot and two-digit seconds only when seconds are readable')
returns 4.49.32
